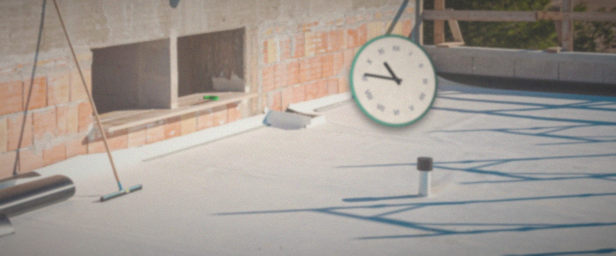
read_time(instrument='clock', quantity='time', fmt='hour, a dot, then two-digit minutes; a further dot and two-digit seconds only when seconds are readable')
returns 10.46
